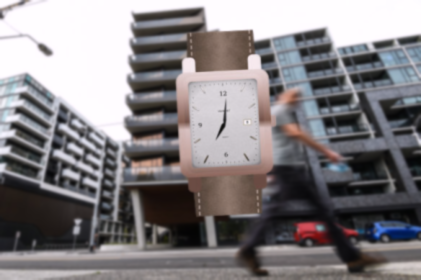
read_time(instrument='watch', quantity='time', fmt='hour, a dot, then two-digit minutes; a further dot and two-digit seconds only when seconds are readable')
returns 7.01
